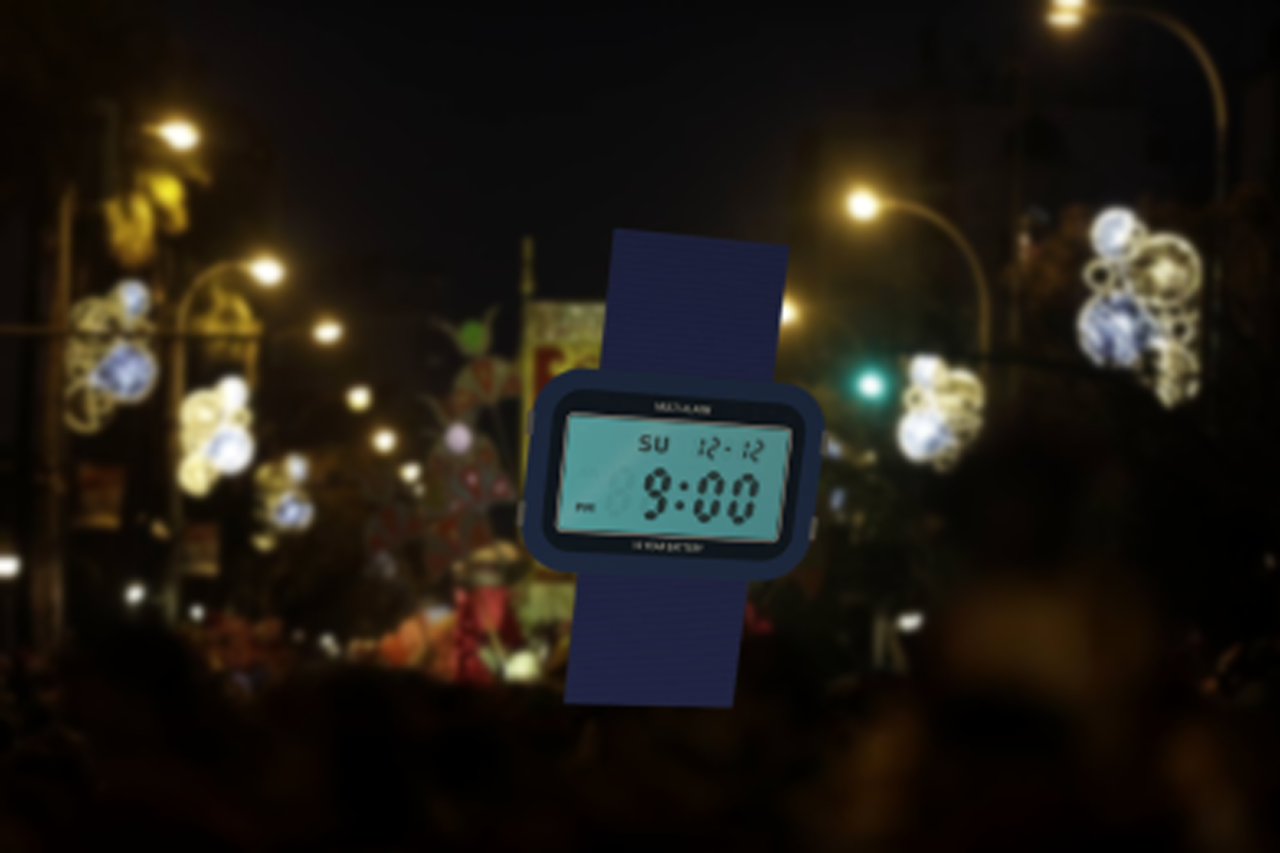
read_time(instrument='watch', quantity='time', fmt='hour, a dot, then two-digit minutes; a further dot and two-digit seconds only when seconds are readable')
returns 9.00
